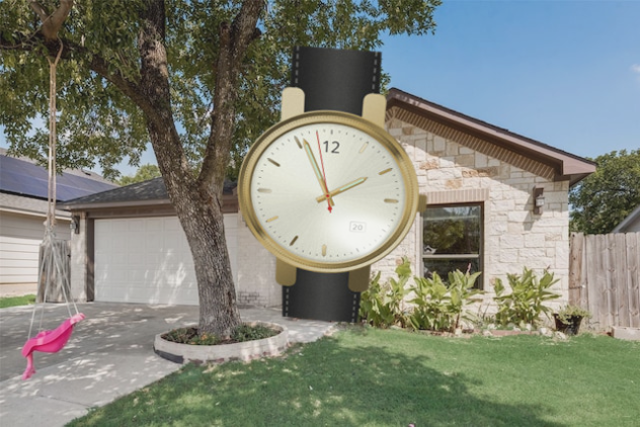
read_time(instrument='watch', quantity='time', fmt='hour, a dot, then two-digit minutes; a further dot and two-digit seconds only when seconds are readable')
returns 1.55.58
